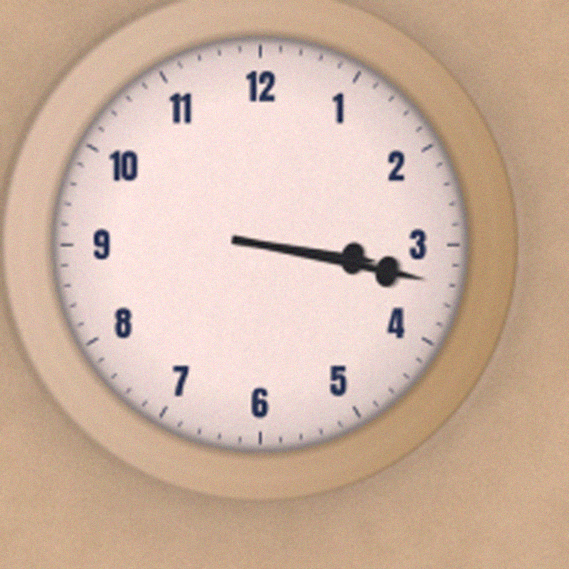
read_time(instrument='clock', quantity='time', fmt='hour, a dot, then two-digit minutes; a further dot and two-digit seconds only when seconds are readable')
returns 3.17
